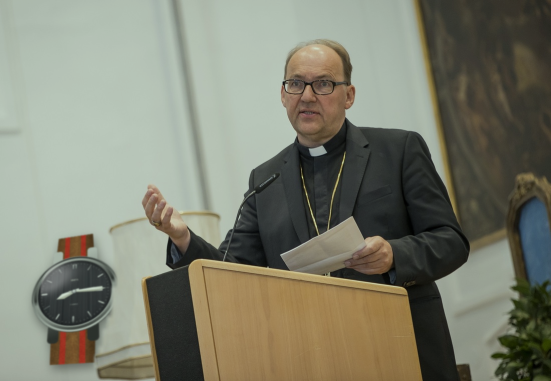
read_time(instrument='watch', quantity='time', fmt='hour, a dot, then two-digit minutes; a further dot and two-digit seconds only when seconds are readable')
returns 8.15
